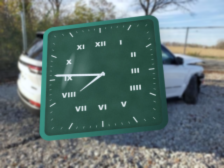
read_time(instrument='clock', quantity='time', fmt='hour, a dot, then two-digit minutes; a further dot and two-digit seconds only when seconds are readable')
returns 7.46
